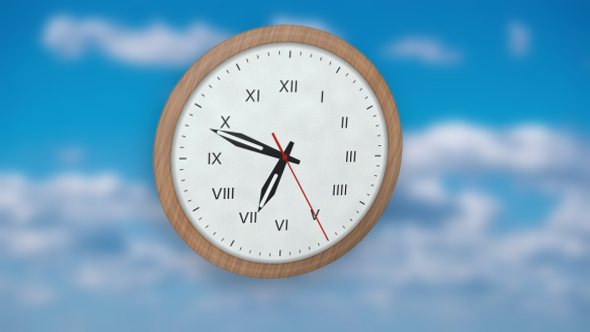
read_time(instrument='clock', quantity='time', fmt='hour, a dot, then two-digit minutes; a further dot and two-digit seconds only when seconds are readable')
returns 6.48.25
